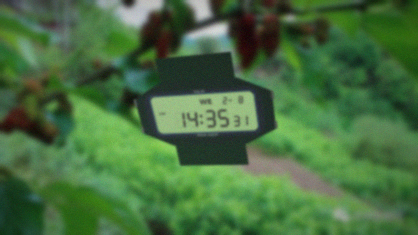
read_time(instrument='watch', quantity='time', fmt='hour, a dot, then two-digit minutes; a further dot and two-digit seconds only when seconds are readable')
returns 14.35.31
